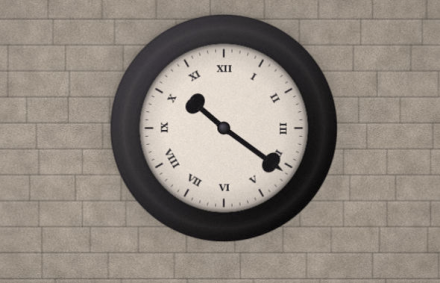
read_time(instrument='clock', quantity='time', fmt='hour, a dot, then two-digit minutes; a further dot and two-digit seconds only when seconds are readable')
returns 10.21
